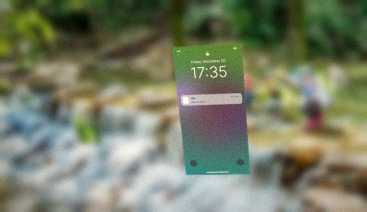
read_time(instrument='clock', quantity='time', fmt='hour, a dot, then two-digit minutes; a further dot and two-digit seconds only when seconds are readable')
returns 17.35
